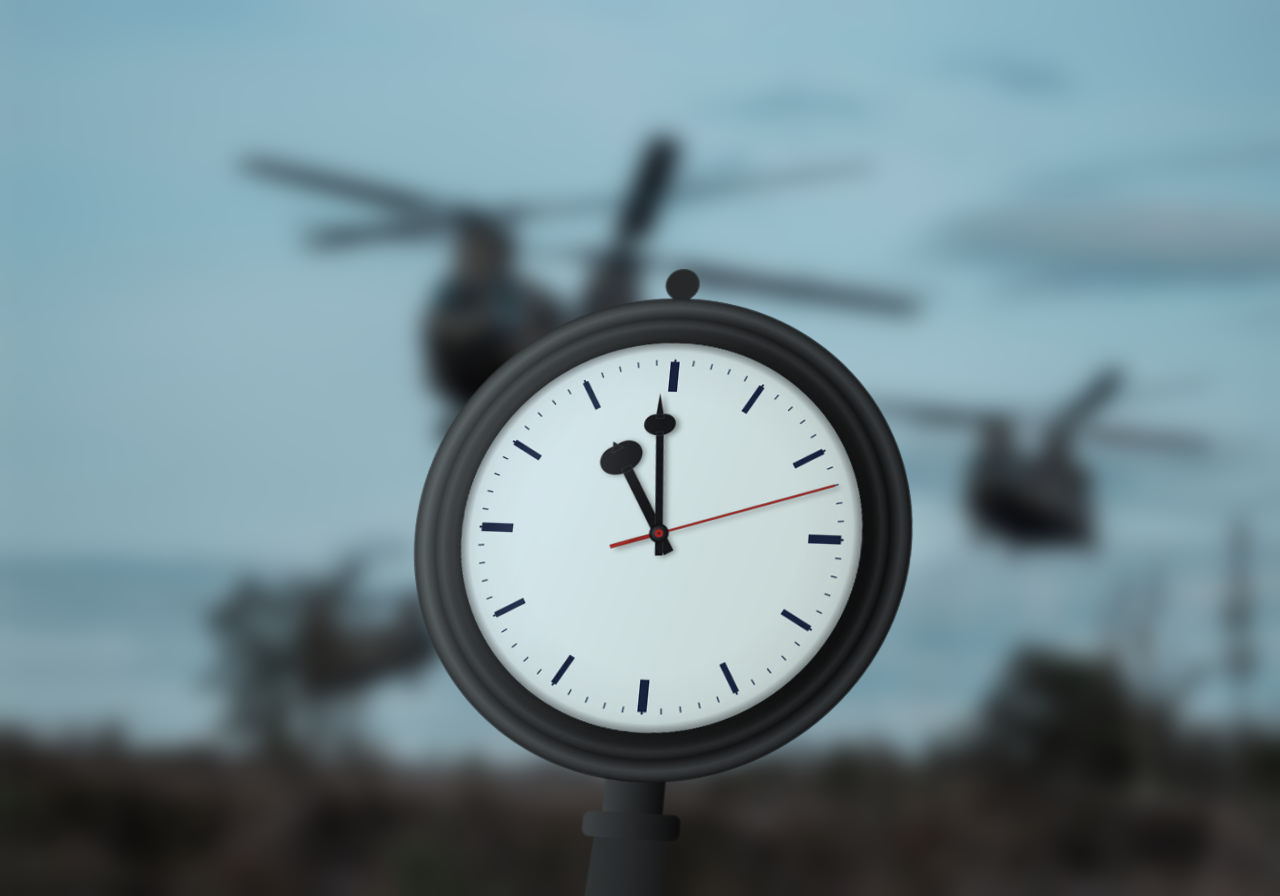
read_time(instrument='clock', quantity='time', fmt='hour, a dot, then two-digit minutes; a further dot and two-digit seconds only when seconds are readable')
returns 10.59.12
